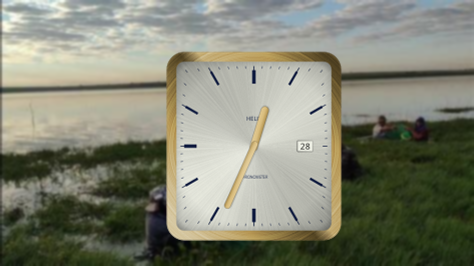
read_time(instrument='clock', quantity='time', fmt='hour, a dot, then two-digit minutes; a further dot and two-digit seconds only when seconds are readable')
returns 12.34
